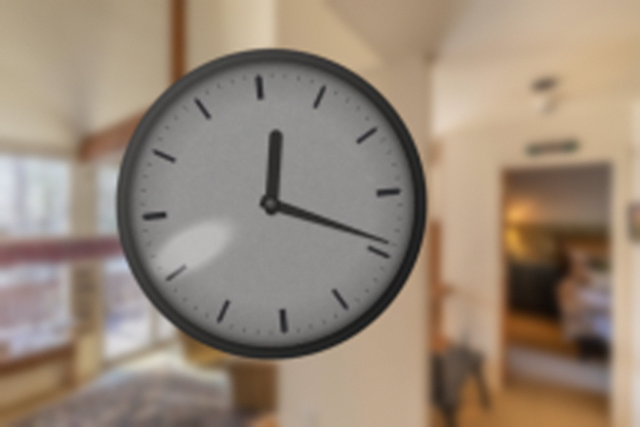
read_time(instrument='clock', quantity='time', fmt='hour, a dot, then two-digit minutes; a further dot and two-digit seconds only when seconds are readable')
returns 12.19
